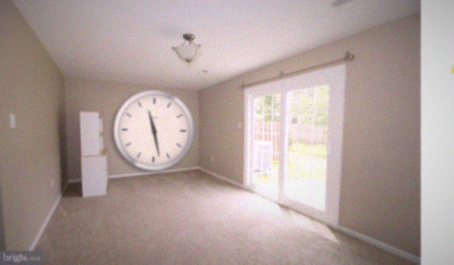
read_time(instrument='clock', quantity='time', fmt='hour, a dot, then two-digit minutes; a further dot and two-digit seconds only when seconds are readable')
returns 11.28
